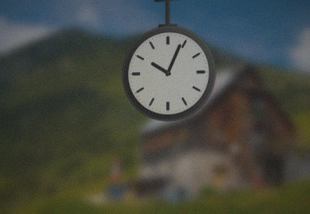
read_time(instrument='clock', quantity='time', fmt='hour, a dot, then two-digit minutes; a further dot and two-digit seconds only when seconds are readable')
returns 10.04
